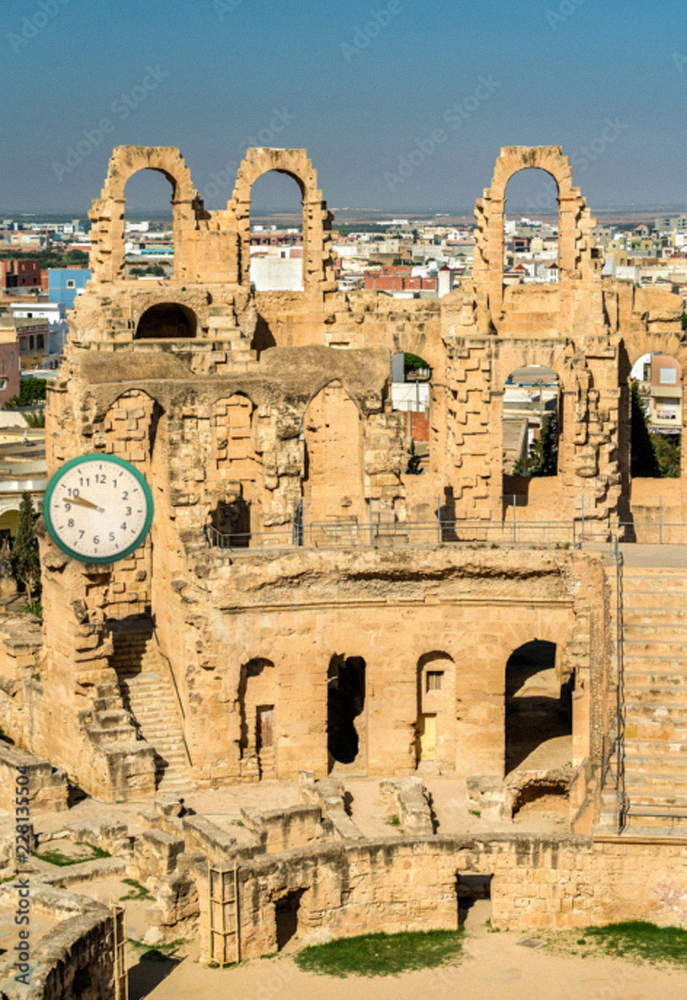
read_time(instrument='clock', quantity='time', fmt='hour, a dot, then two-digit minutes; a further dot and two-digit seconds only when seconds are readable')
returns 9.47
